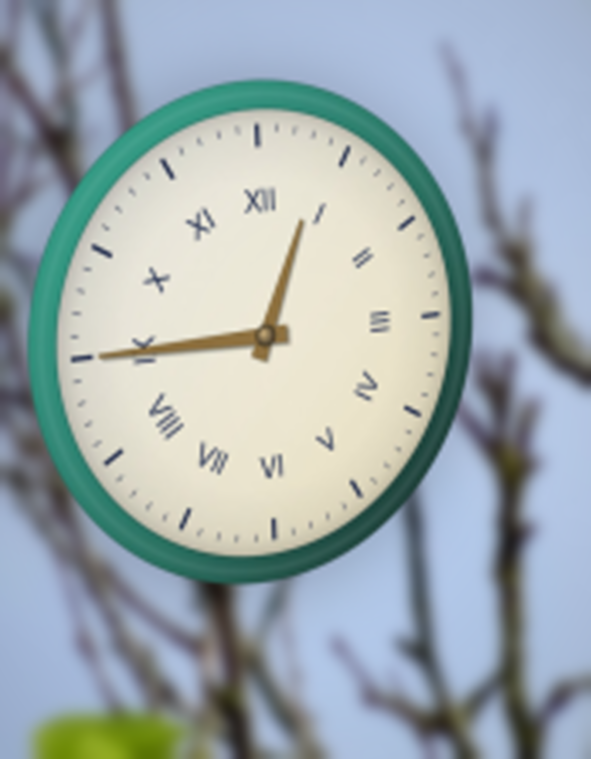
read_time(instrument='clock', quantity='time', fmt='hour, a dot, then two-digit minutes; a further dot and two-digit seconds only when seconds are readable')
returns 12.45
